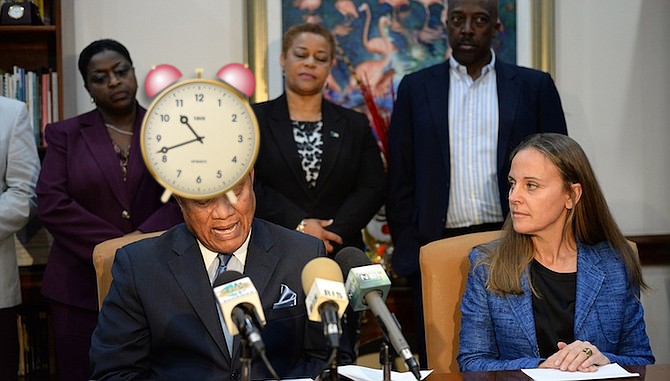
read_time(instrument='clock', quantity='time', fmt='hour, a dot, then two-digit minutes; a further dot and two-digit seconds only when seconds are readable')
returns 10.42
